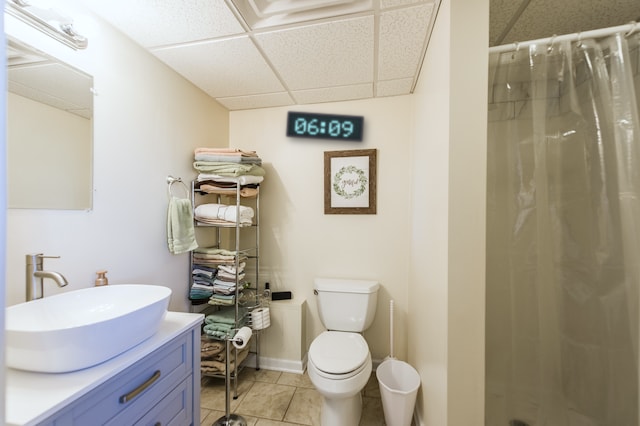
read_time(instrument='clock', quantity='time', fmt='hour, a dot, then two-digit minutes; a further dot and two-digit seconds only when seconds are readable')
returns 6.09
